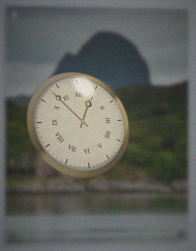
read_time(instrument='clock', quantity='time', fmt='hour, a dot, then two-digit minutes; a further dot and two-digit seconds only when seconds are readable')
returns 12.53
